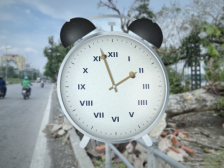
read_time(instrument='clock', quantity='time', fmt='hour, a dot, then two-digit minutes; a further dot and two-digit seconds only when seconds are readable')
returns 1.57
